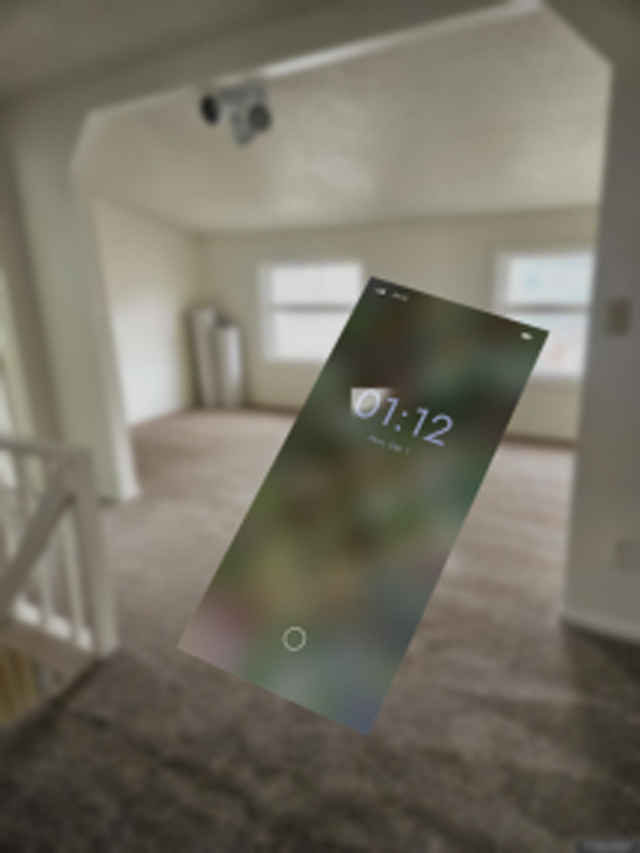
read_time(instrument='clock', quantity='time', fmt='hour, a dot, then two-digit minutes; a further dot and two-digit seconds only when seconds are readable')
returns 1.12
